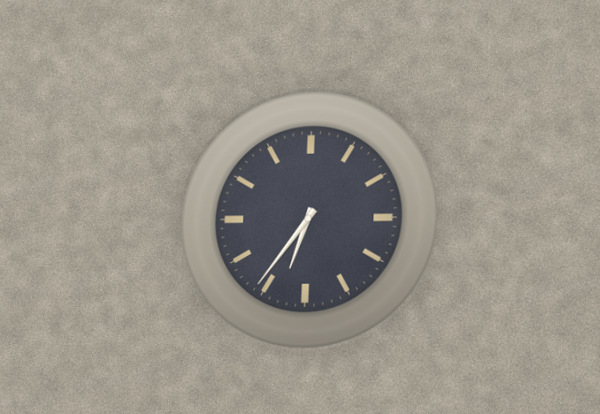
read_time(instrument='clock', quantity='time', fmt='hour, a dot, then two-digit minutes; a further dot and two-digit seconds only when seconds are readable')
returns 6.36
